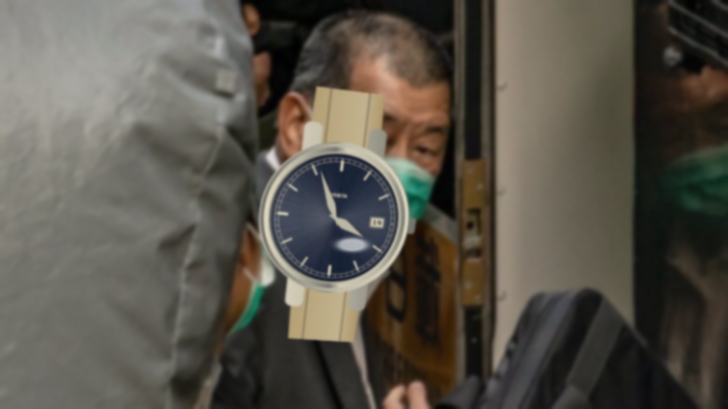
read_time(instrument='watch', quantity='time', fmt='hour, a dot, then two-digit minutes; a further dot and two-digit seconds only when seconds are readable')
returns 3.56
